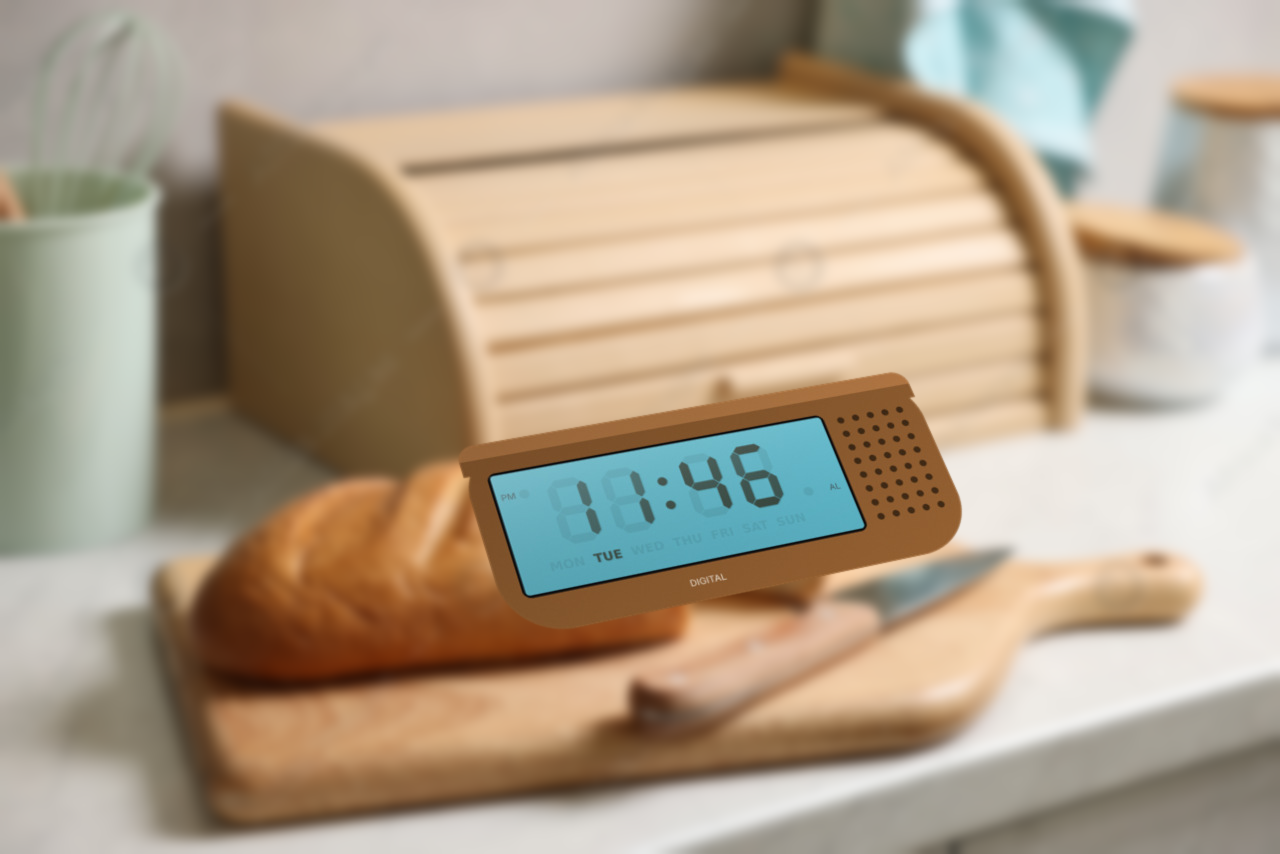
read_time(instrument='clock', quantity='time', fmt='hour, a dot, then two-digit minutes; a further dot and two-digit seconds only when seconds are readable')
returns 11.46
